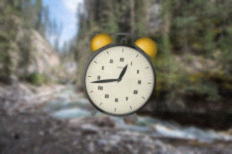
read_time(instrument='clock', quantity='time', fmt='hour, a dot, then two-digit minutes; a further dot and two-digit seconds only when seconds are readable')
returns 12.43
